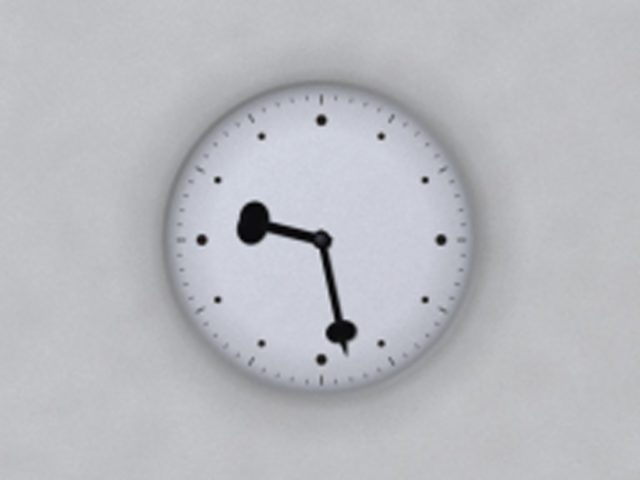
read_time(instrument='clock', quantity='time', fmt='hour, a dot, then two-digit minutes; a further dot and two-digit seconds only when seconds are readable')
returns 9.28
